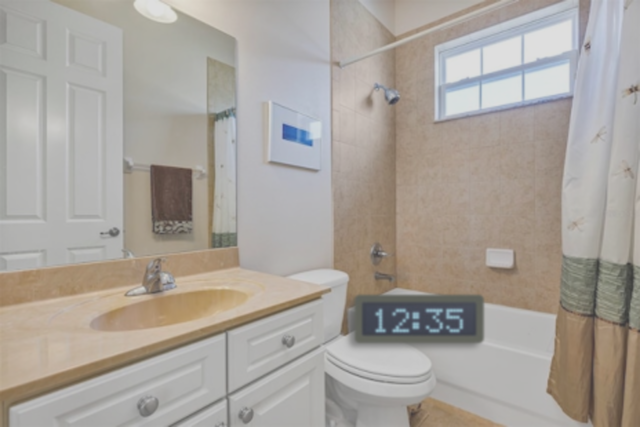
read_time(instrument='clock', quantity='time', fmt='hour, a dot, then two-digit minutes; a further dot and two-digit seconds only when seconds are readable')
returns 12.35
